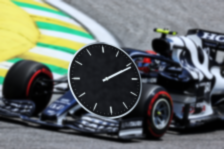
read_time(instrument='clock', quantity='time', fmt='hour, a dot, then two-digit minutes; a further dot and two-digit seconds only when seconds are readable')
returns 2.11
